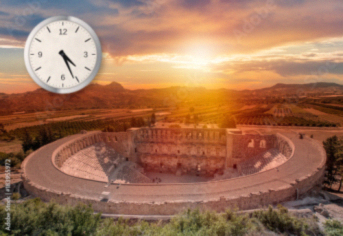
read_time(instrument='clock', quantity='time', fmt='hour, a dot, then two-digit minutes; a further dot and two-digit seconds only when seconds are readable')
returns 4.26
